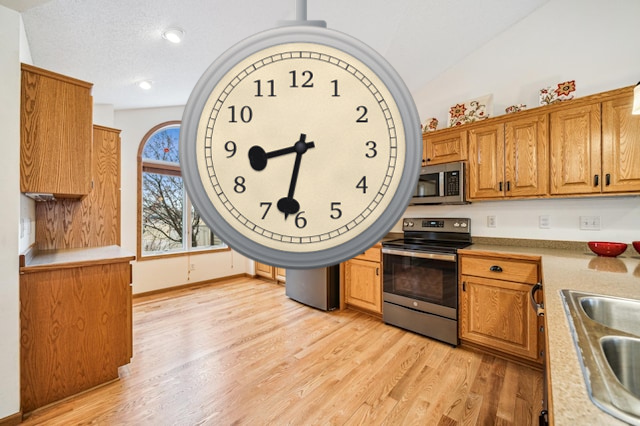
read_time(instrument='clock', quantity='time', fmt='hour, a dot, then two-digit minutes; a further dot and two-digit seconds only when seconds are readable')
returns 8.32
